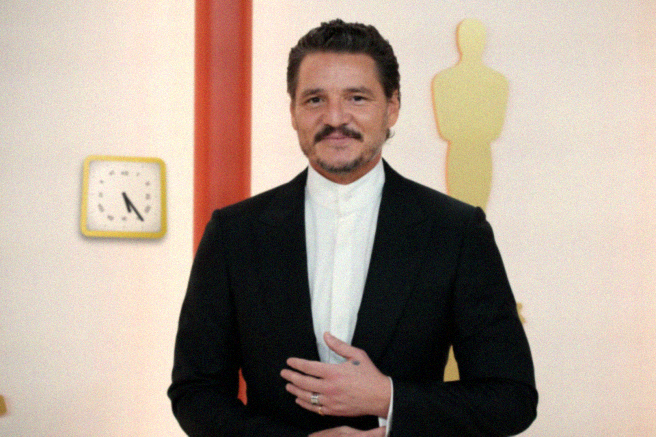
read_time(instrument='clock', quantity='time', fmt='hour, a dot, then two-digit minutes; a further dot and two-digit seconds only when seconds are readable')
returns 5.24
